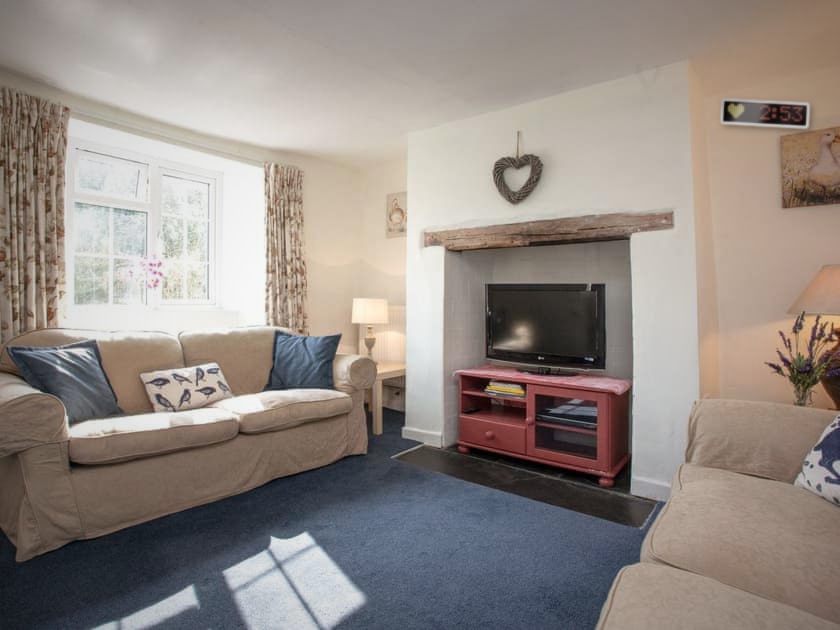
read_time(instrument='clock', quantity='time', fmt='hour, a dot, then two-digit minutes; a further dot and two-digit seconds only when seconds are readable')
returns 2.53
